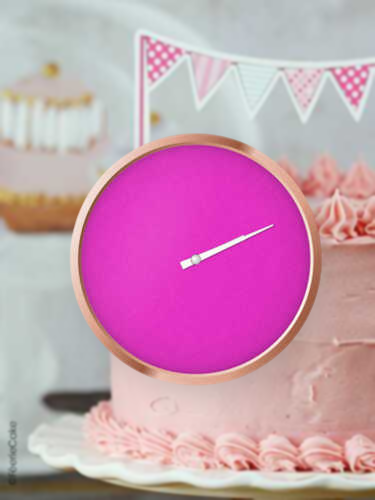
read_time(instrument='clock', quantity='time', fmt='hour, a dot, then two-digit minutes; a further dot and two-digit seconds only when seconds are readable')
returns 2.11
